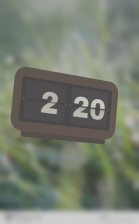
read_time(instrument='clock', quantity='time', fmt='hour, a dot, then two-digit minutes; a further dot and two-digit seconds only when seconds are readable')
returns 2.20
